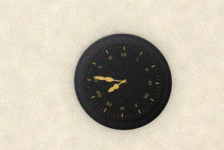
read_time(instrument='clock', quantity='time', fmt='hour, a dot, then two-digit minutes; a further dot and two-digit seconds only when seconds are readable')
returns 7.46
